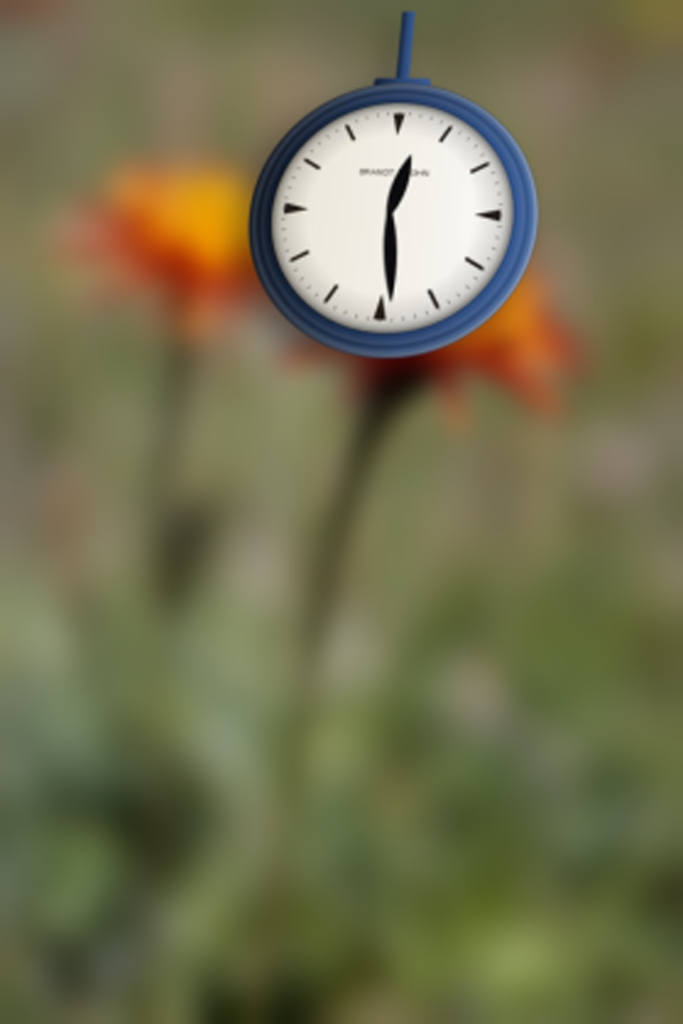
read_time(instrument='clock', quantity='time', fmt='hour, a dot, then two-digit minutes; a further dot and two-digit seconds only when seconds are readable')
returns 12.29
